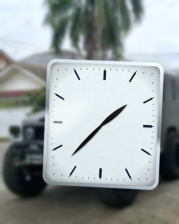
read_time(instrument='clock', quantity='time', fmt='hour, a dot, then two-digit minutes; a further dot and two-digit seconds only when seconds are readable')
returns 1.37
